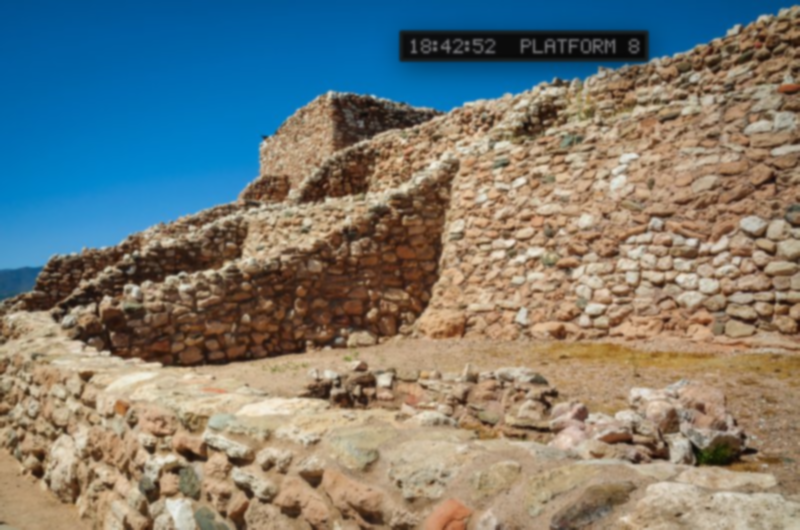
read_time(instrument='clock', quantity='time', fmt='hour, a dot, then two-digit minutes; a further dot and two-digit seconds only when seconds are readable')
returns 18.42.52
